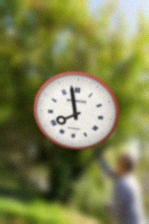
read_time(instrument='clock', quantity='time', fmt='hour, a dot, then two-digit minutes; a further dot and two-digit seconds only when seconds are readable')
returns 7.58
